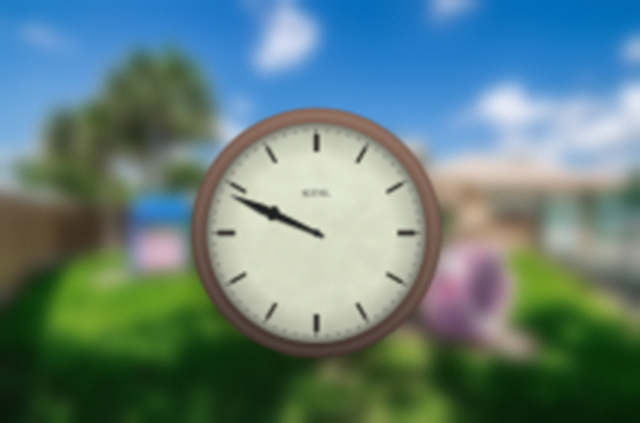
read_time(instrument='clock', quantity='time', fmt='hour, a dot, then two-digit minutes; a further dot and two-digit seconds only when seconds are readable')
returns 9.49
